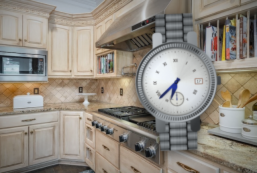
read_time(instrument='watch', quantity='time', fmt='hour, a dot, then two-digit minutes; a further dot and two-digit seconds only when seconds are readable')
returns 6.38
